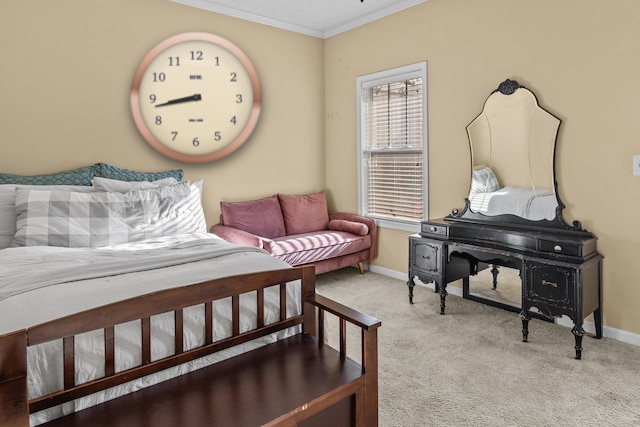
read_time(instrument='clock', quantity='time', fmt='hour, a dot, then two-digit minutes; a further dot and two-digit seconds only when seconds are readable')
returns 8.43
